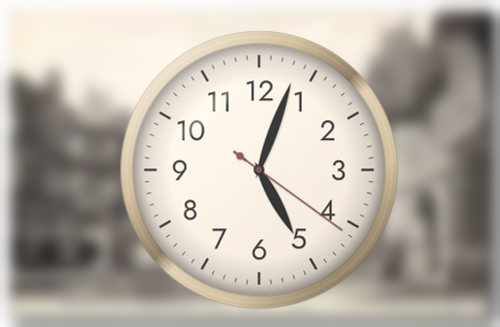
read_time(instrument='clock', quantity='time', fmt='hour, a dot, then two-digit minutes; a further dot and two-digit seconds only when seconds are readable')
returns 5.03.21
